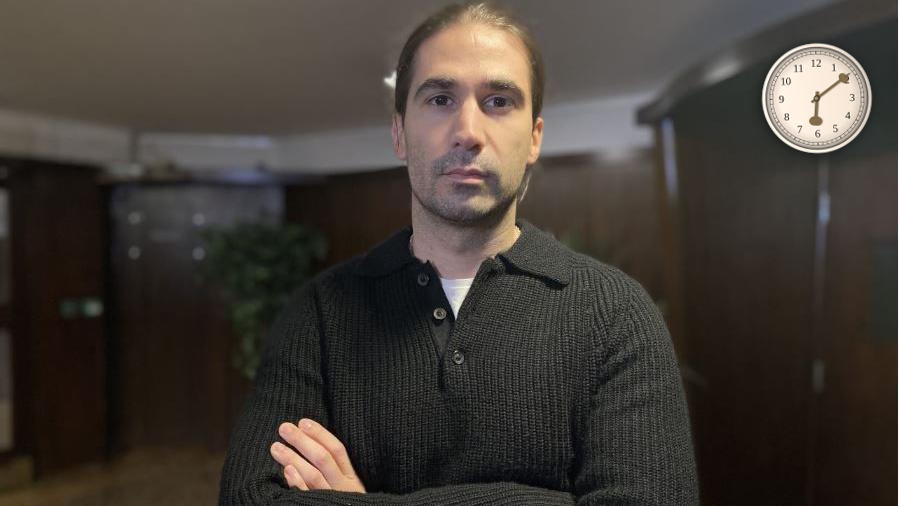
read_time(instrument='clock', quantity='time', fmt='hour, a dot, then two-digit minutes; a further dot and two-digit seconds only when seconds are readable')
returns 6.09
